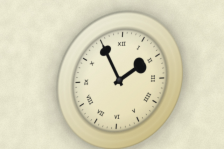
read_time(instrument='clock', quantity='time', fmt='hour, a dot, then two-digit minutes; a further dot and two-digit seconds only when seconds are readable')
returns 1.55
